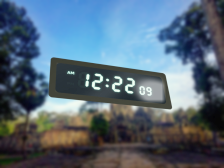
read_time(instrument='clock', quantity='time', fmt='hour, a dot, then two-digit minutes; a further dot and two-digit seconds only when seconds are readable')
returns 12.22.09
